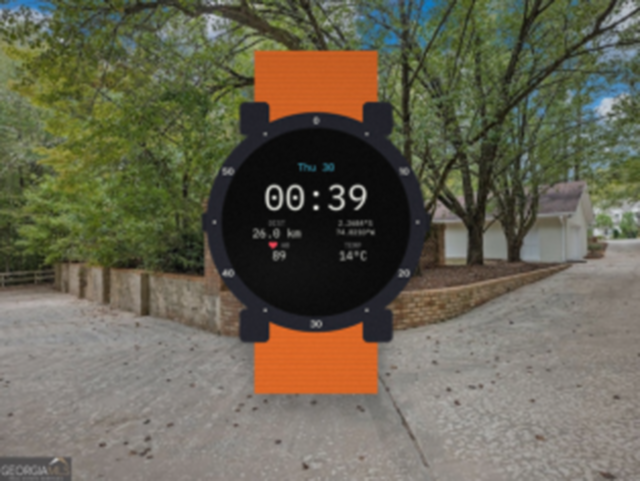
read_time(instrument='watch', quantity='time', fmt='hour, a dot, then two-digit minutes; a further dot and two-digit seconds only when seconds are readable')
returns 0.39
